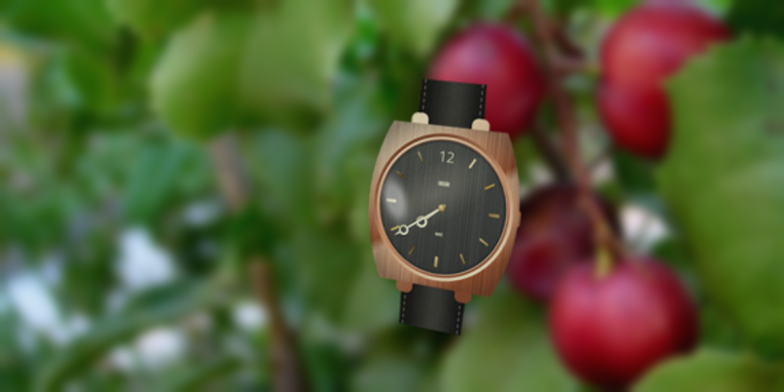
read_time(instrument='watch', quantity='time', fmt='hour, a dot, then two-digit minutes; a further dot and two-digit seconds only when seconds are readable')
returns 7.39
